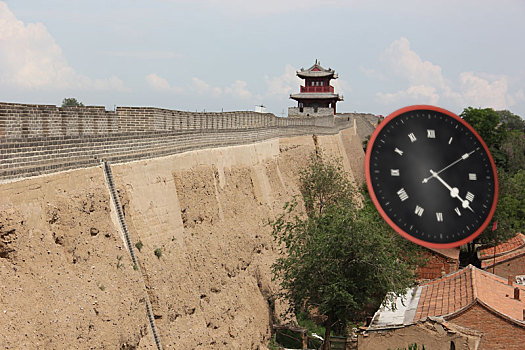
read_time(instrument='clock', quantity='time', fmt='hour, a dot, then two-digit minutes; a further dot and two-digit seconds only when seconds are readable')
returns 4.22.10
